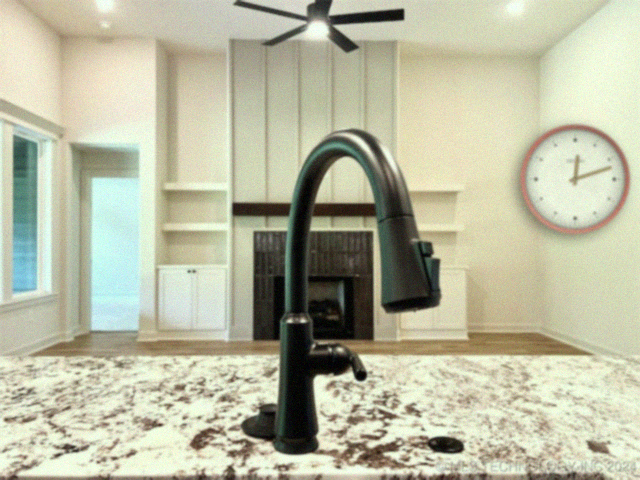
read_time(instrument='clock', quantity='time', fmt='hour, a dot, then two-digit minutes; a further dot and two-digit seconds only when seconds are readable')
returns 12.12
